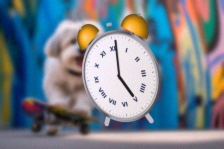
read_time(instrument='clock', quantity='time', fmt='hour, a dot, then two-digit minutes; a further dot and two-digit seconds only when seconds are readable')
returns 5.01
